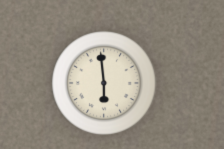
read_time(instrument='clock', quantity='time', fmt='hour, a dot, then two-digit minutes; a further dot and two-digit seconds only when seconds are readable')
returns 5.59
